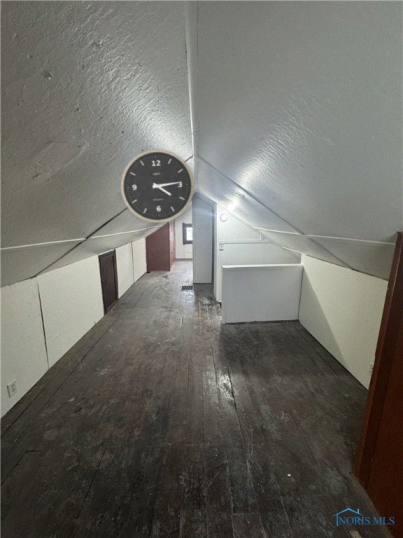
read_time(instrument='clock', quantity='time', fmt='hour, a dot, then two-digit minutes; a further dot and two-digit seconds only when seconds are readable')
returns 4.14
